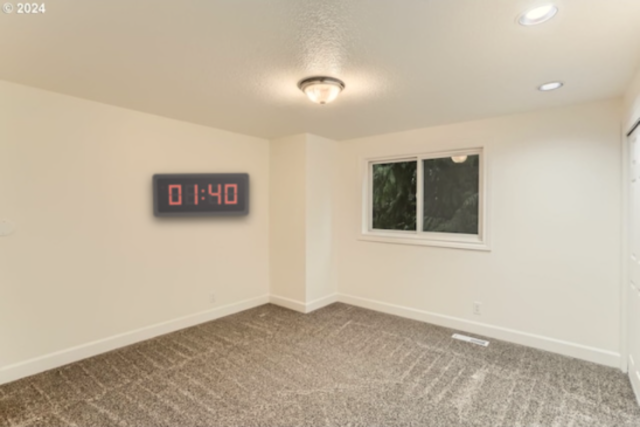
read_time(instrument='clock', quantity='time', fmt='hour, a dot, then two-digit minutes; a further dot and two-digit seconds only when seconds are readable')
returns 1.40
